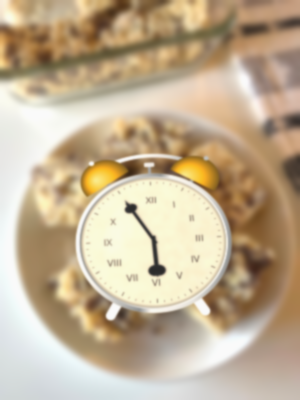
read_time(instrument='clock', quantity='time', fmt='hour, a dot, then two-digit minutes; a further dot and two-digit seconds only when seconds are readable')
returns 5.55
